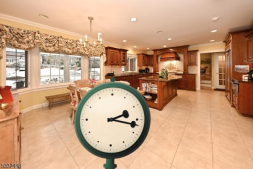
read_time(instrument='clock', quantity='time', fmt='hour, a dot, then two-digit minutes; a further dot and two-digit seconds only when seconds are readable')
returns 2.17
